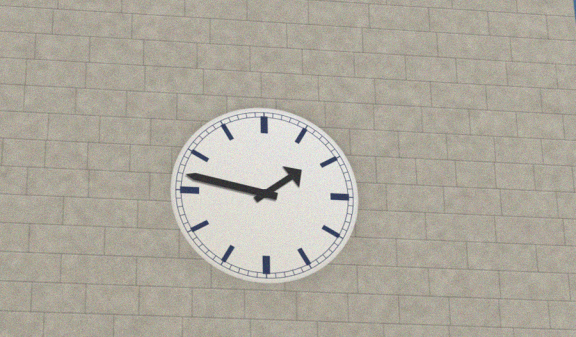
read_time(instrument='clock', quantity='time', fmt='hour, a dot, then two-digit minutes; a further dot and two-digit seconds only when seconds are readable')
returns 1.47
